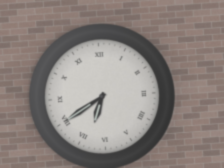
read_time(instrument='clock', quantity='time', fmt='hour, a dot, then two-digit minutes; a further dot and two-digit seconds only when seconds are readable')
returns 6.40
